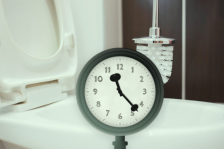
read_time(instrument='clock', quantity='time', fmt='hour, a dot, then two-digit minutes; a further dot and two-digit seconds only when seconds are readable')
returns 11.23
